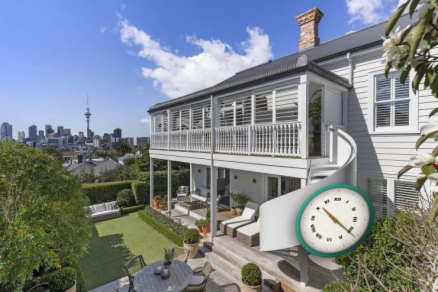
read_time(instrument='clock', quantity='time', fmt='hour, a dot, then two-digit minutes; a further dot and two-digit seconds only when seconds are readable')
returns 10.21
